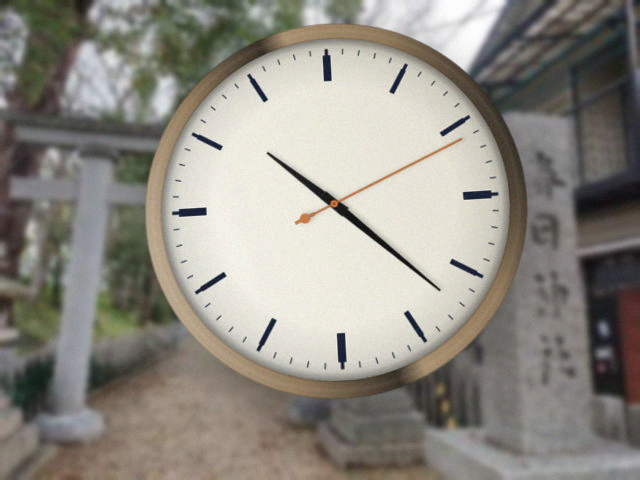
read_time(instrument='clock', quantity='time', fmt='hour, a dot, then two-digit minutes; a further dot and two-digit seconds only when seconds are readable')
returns 10.22.11
